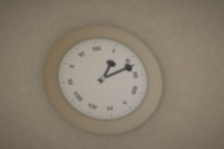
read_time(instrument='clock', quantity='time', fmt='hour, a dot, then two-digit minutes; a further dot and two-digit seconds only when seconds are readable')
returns 1.12
